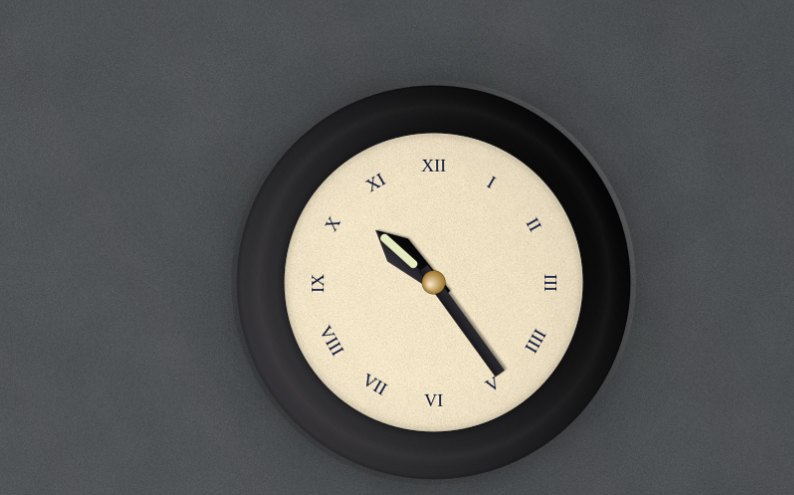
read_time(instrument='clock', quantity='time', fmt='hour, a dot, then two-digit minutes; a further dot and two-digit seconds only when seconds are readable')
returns 10.24
